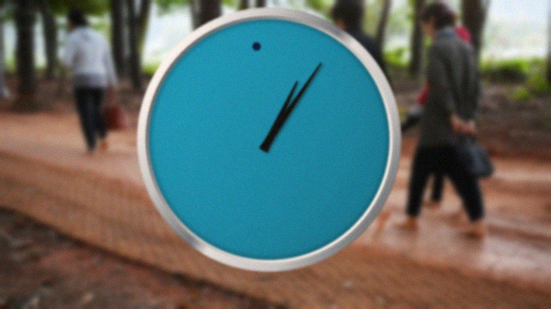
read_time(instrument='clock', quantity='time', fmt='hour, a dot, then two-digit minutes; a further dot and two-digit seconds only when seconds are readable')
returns 1.07
